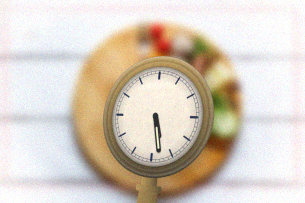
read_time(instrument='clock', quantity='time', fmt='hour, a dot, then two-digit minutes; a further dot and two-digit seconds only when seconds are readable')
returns 5.28
